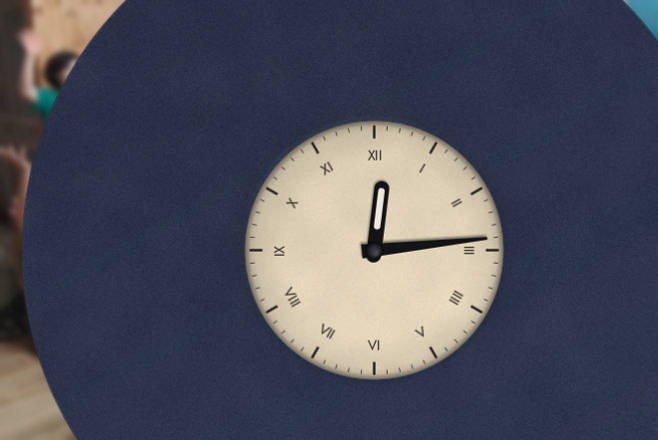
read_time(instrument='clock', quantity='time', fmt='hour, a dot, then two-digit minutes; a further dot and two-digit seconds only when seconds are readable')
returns 12.14
